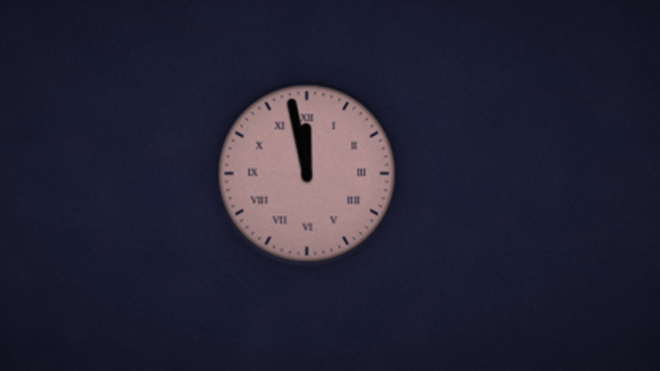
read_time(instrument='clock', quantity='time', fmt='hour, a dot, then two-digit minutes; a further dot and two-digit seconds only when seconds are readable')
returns 11.58
